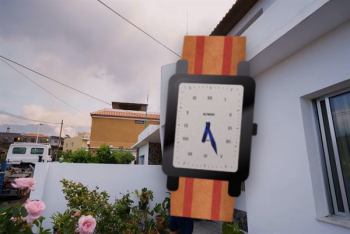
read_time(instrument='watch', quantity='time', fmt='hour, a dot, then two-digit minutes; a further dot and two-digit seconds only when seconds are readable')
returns 6.26
